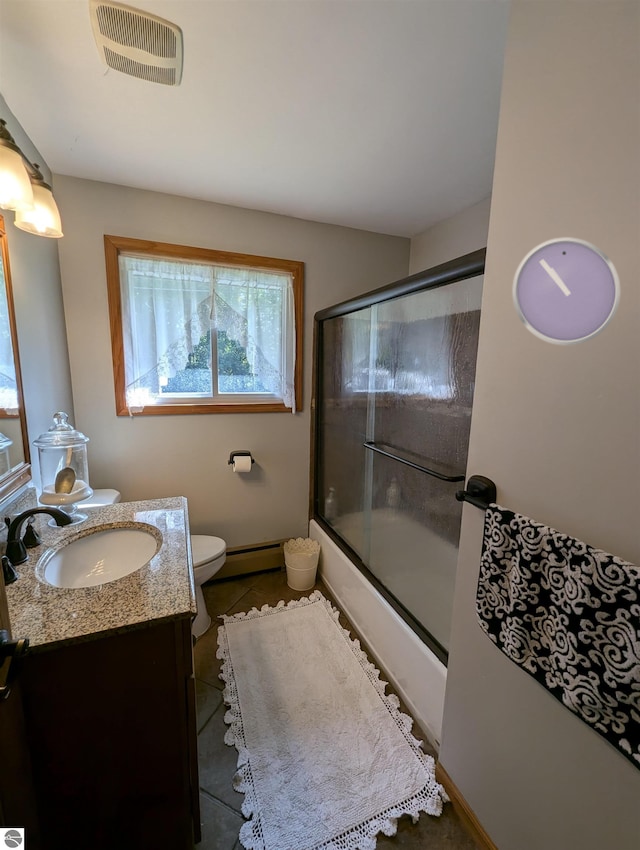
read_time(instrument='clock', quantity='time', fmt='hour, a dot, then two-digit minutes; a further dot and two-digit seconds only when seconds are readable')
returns 10.54
